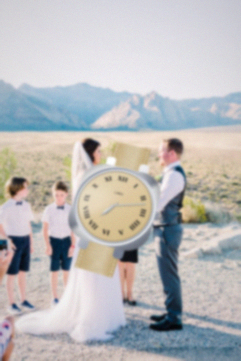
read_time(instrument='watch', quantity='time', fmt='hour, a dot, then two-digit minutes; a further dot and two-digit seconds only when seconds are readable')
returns 7.12
